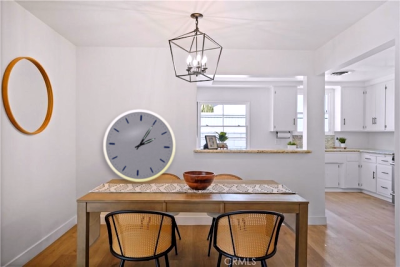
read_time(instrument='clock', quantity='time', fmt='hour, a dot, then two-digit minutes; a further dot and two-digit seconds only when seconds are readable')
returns 2.05
